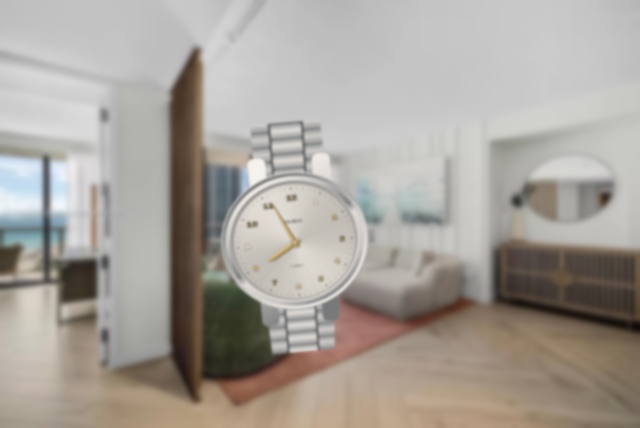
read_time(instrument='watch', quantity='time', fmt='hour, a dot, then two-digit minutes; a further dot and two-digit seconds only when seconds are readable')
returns 7.56
